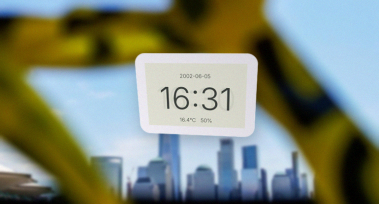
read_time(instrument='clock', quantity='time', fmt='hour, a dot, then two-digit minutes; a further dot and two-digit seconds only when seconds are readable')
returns 16.31
